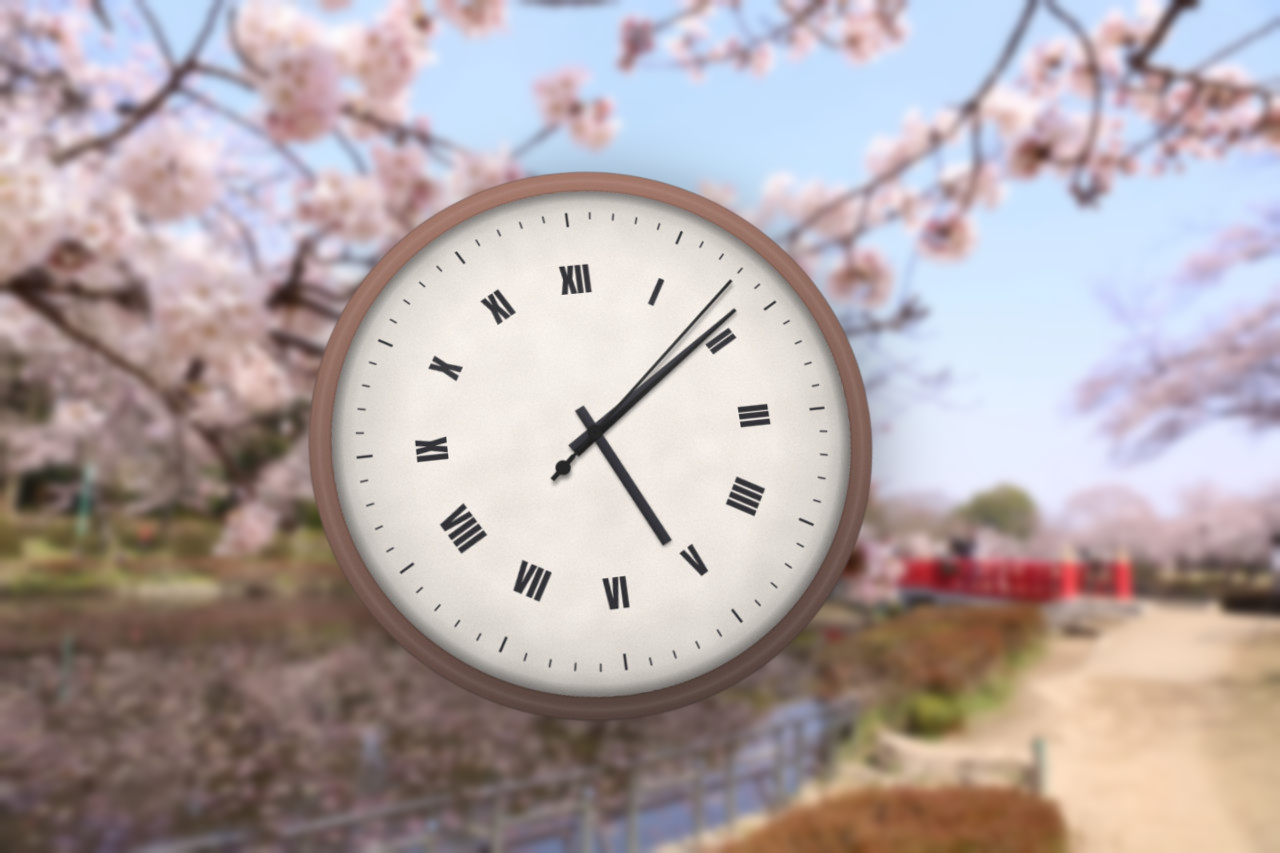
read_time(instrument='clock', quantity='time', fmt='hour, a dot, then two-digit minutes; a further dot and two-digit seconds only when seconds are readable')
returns 5.09.08
